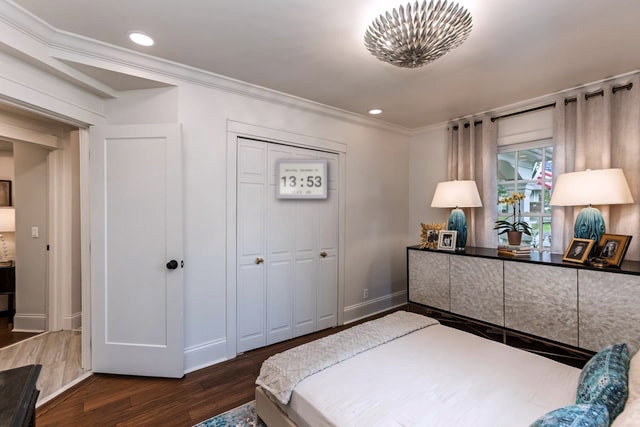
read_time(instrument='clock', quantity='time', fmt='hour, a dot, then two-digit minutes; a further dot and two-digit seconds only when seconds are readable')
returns 13.53
